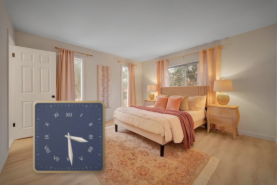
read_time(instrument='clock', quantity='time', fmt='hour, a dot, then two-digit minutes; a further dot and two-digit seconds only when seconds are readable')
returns 3.29
